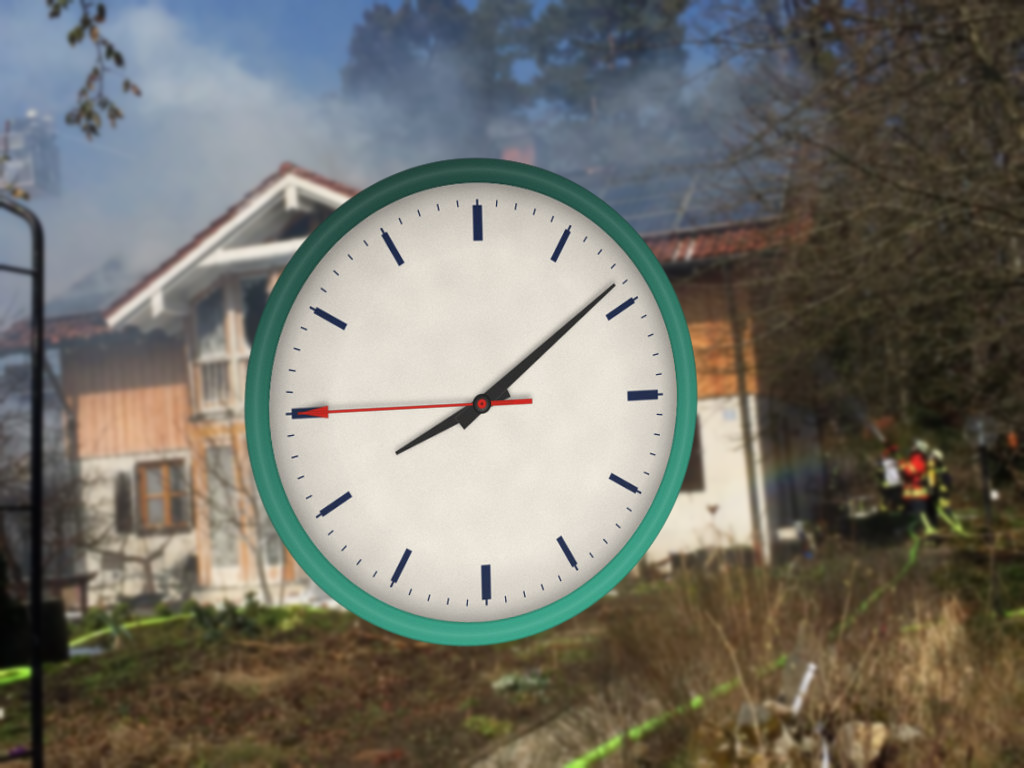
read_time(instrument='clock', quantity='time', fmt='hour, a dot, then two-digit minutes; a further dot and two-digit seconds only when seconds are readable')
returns 8.08.45
